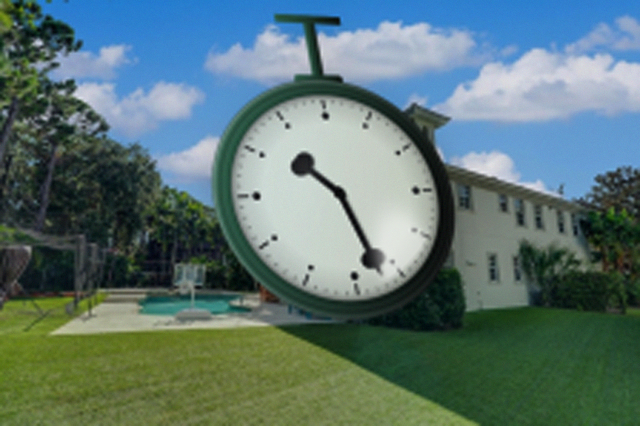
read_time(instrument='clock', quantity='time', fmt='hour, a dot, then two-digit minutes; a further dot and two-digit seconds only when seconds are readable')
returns 10.27
